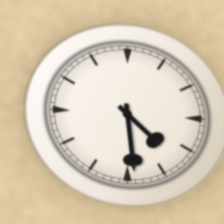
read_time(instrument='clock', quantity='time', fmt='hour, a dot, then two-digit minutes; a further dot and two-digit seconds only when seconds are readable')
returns 4.29
